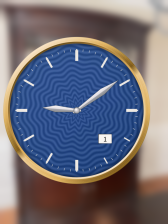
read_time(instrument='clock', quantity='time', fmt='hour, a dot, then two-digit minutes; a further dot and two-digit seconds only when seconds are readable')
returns 9.09
